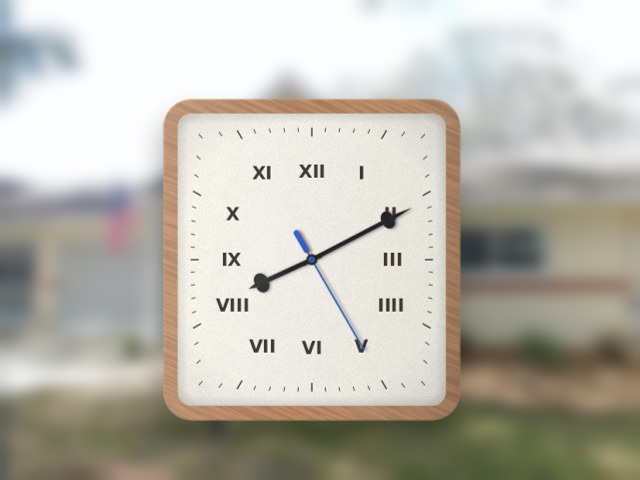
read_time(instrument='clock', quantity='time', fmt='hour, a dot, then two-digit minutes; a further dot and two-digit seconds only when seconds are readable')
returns 8.10.25
